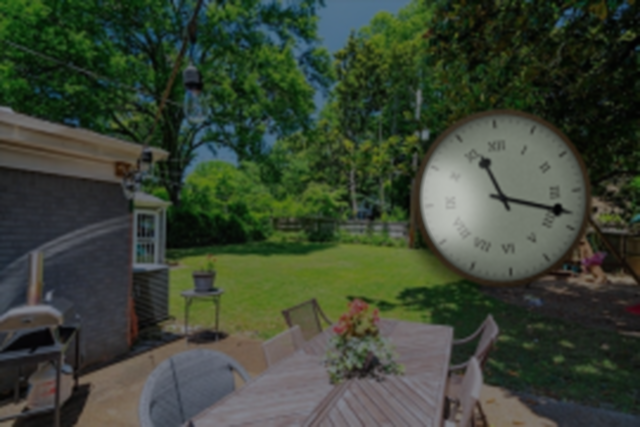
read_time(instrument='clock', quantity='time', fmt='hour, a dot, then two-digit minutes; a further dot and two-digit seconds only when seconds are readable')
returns 11.18
